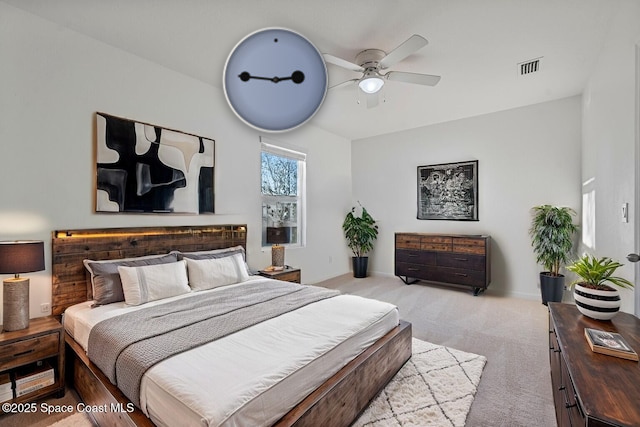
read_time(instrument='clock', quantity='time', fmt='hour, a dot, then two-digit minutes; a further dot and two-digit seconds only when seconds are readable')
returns 2.46
